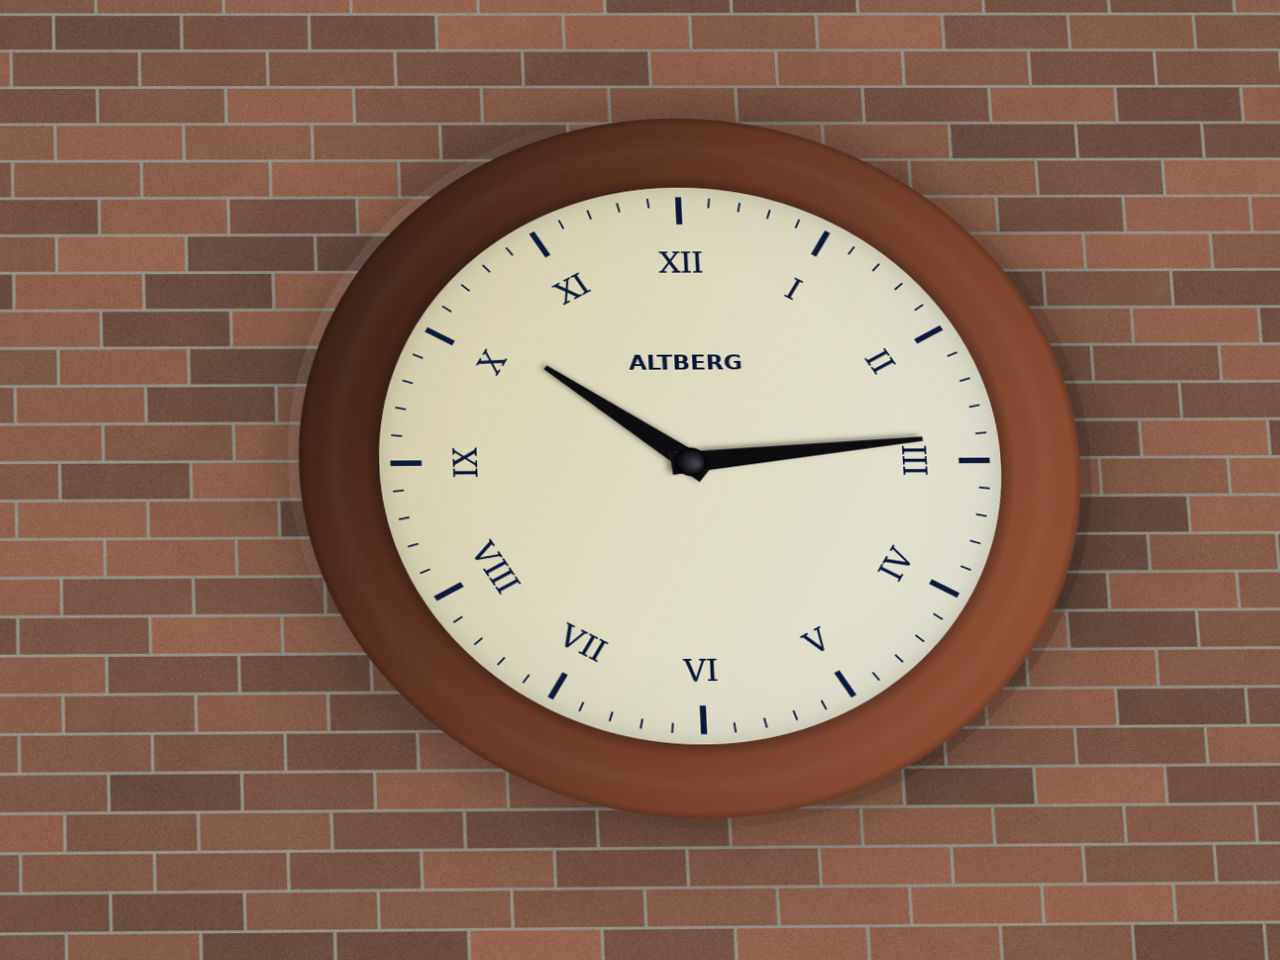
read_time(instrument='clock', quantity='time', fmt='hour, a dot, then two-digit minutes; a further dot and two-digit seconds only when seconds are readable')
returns 10.14
